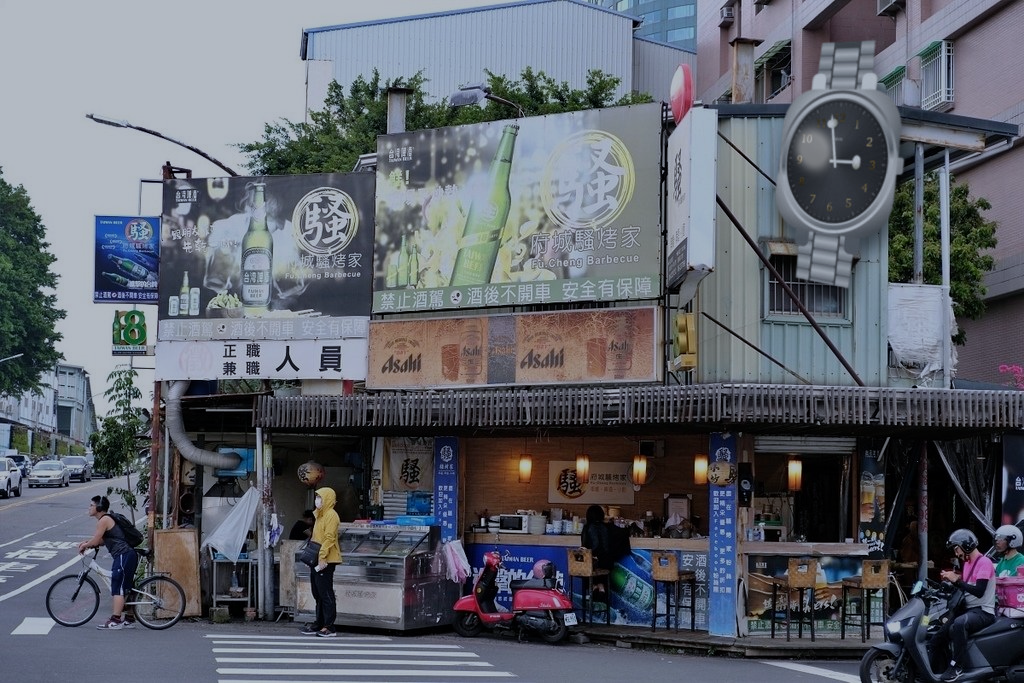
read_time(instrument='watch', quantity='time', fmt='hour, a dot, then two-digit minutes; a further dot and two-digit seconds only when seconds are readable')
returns 2.58
